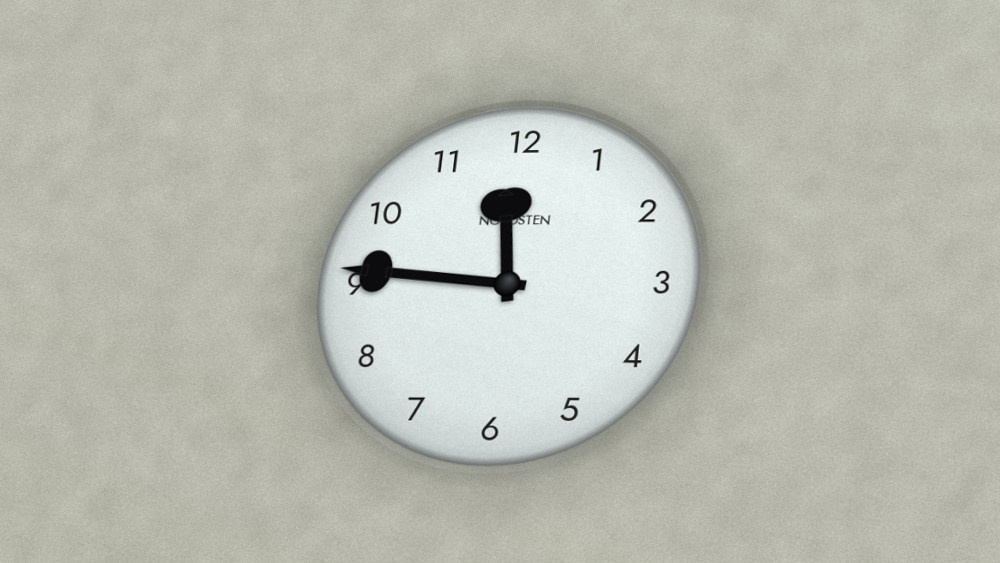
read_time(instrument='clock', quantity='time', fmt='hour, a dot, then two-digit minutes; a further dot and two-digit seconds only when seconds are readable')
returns 11.46
